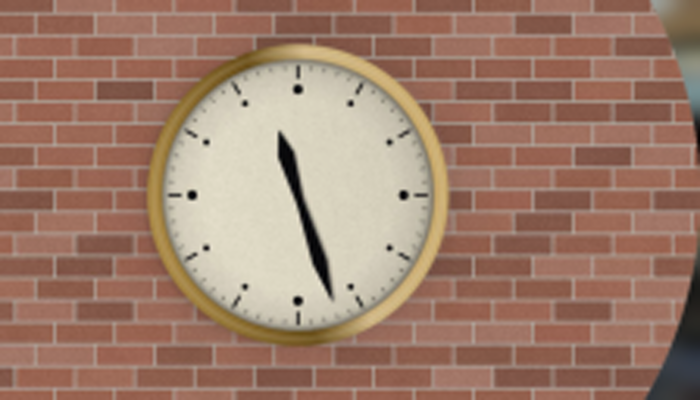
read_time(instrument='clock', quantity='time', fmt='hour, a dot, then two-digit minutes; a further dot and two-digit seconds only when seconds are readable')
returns 11.27
